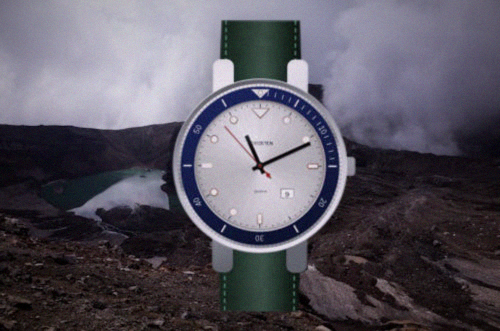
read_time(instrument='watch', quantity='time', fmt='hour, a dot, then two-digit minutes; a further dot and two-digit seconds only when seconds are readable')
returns 11.10.53
